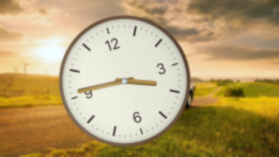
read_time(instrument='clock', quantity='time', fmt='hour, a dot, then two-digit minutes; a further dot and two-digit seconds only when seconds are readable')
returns 3.46
